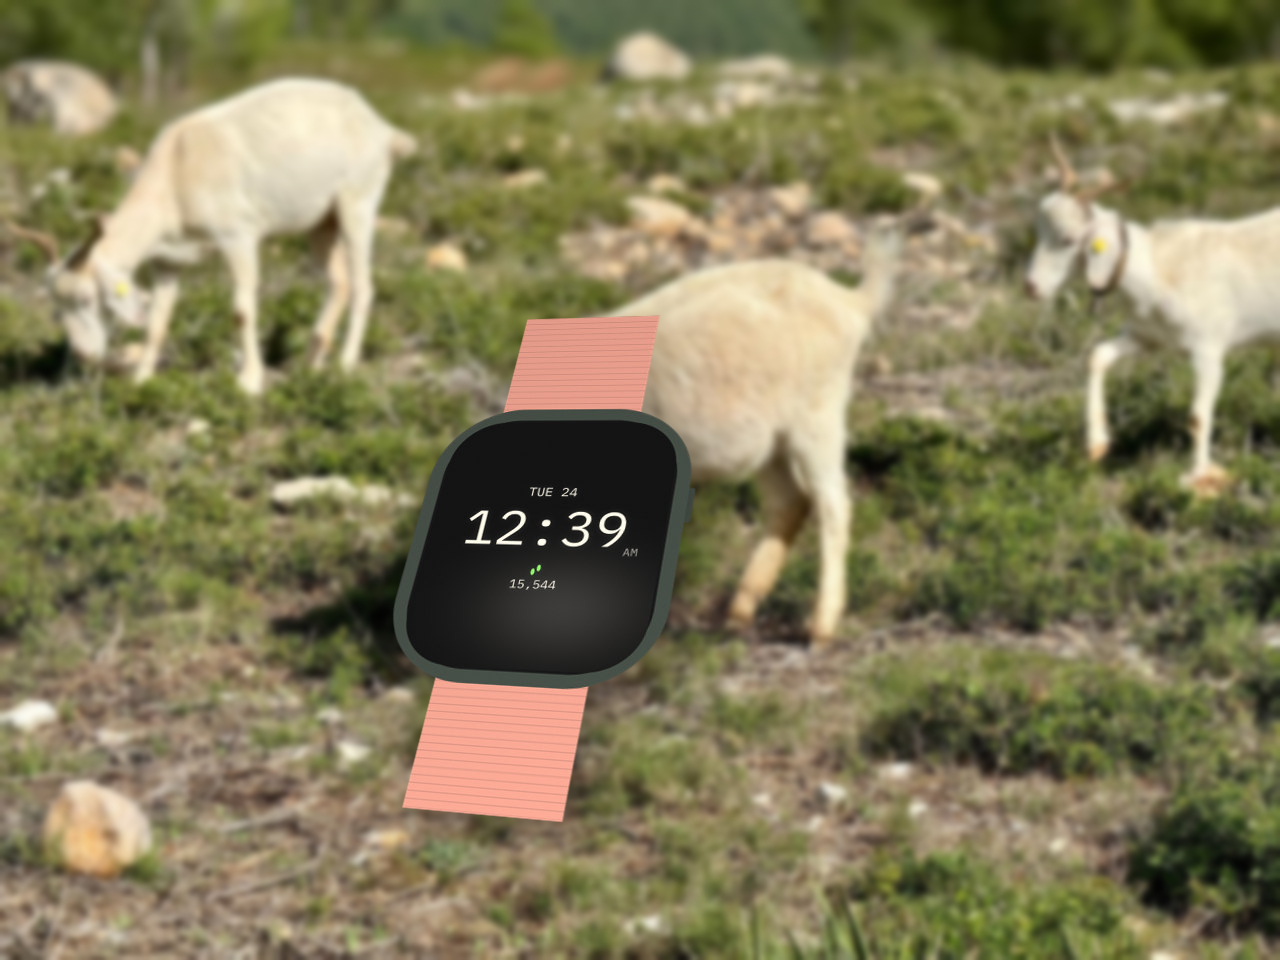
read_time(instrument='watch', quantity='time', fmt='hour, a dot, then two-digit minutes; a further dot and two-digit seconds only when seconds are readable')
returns 12.39
